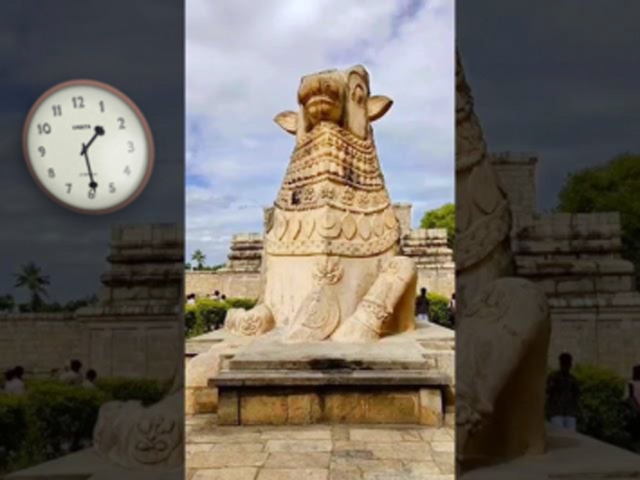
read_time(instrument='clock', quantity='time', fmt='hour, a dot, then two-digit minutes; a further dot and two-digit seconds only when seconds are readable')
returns 1.29
